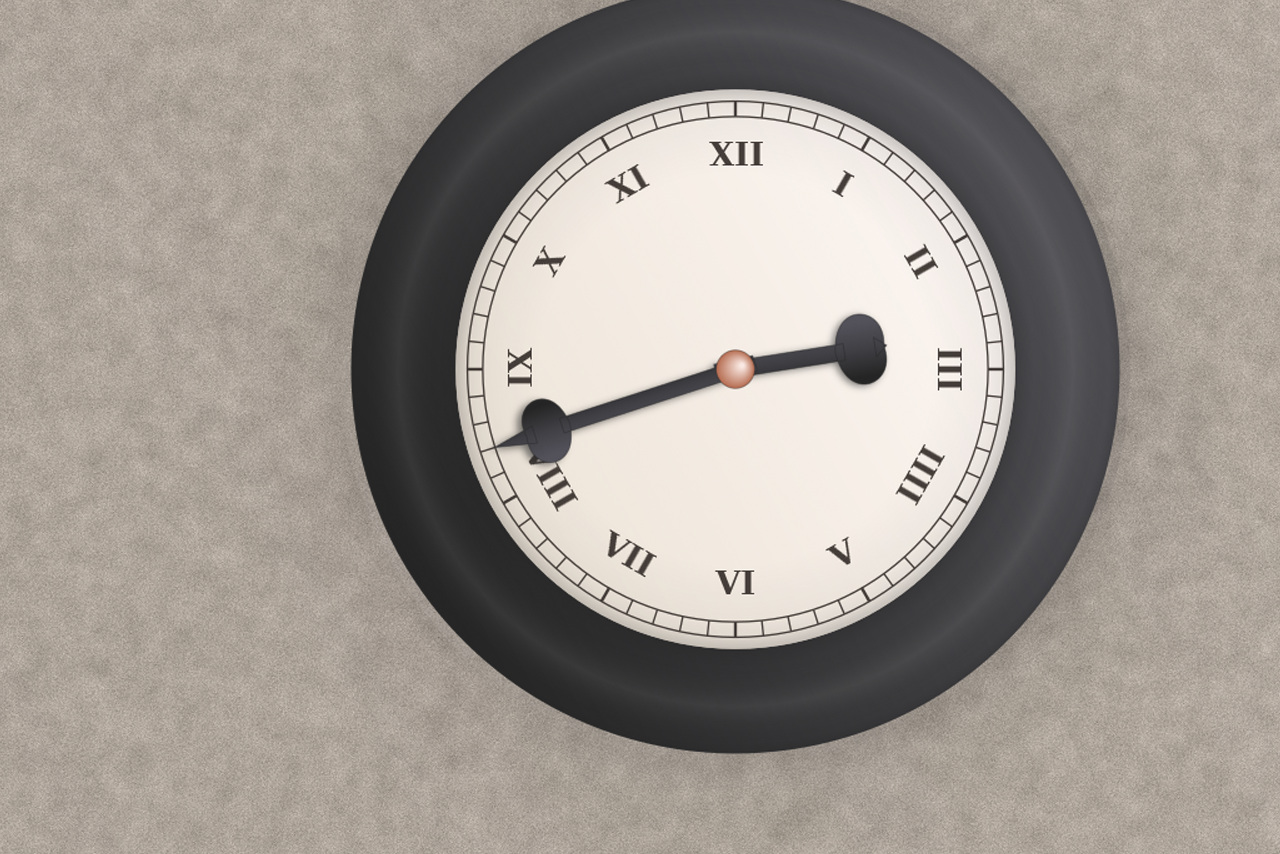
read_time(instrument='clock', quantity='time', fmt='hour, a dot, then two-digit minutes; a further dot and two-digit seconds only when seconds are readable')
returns 2.42
